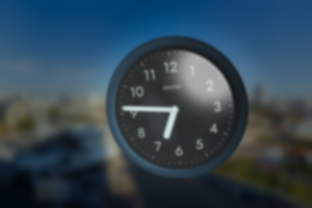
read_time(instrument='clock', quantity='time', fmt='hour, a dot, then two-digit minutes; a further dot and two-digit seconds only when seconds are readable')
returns 6.46
